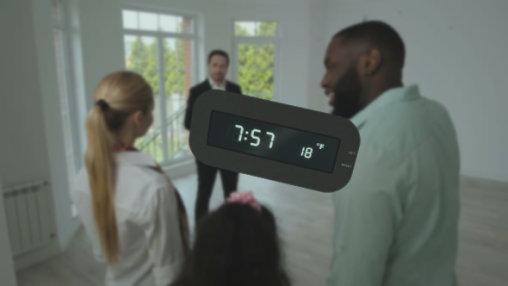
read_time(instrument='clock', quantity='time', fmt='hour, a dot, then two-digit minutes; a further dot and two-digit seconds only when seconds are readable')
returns 7.57
